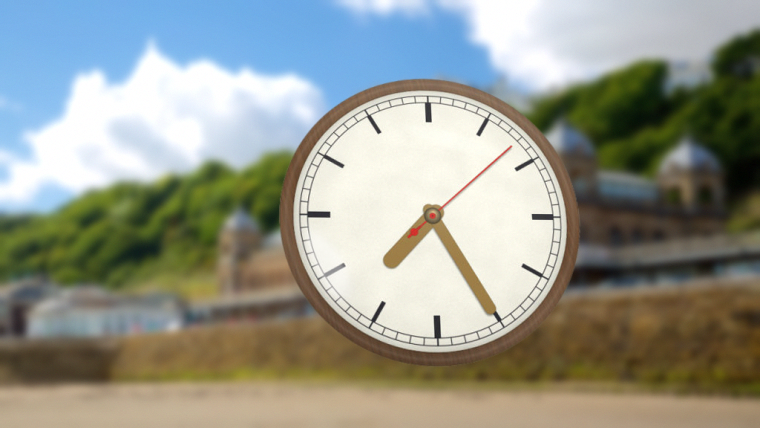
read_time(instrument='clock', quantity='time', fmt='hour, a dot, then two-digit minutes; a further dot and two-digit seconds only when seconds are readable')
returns 7.25.08
